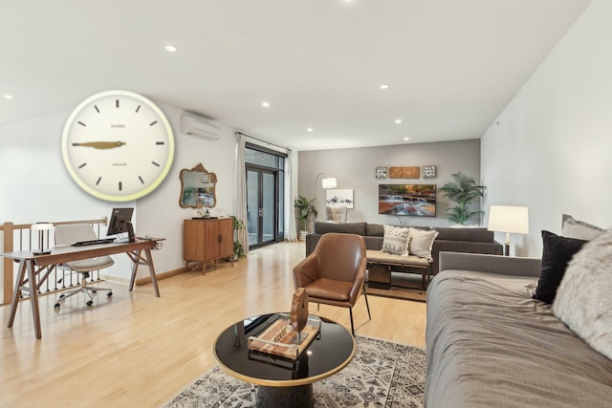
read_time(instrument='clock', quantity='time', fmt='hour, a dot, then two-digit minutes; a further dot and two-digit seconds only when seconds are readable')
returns 8.45
